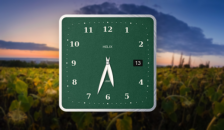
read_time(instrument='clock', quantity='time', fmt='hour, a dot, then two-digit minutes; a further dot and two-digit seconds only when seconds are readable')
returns 5.33
